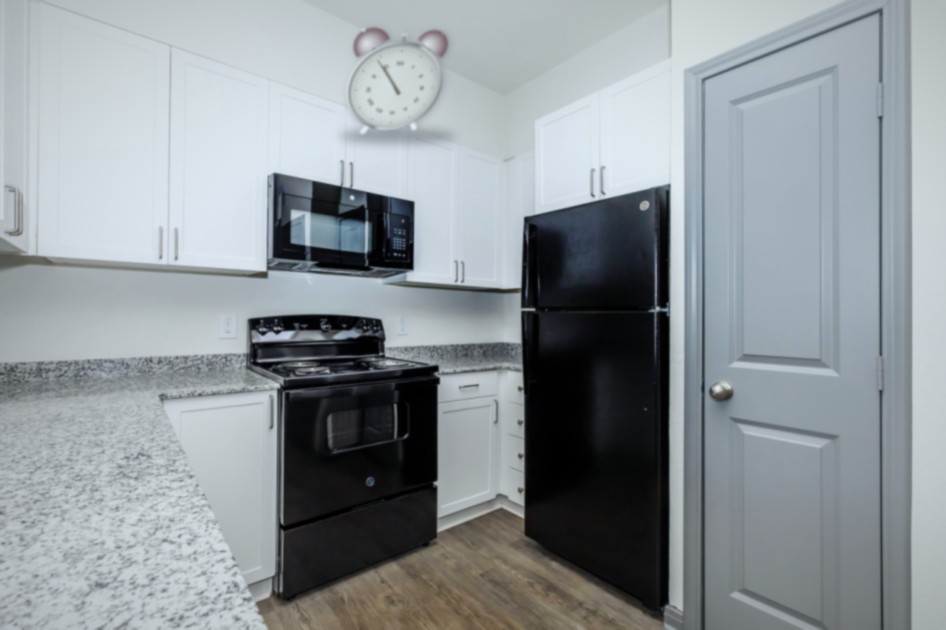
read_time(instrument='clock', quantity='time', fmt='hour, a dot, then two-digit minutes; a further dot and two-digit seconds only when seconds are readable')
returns 10.54
